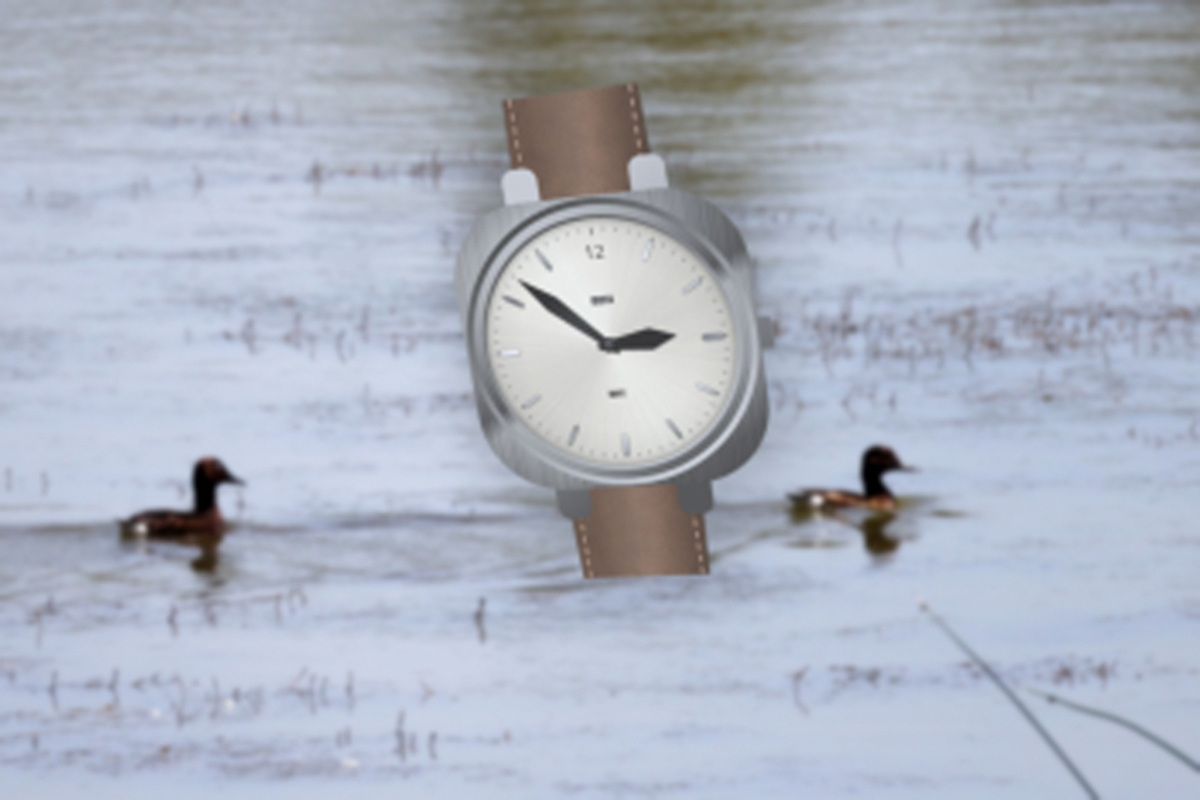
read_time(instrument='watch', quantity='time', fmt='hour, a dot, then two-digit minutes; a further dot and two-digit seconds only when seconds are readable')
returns 2.52
